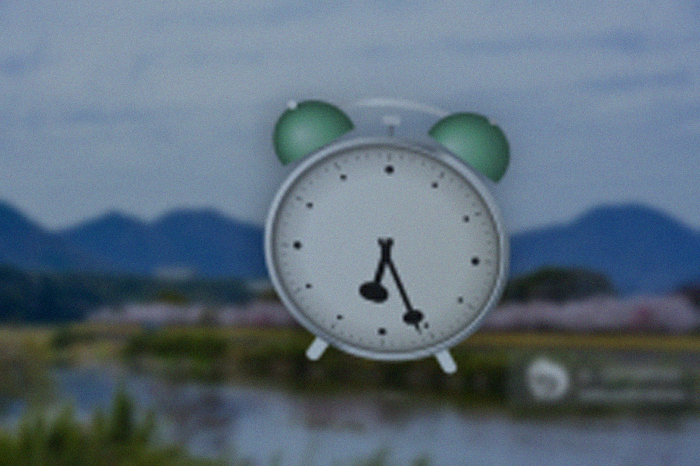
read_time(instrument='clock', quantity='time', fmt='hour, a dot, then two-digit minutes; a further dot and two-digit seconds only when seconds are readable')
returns 6.26
